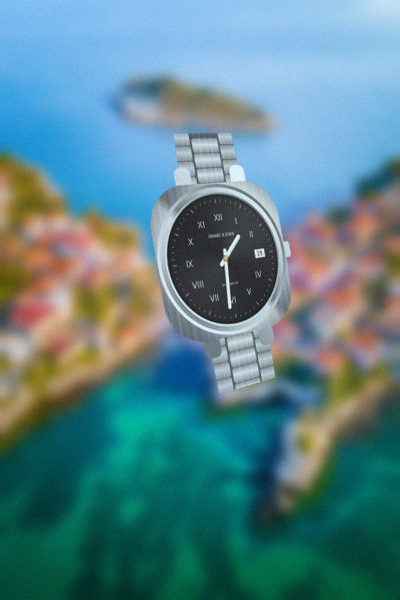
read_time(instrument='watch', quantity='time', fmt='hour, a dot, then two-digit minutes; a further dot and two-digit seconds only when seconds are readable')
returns 1.31
